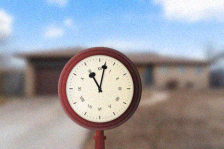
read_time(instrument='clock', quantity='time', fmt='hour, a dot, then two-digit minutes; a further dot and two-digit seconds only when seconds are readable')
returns 11.02
